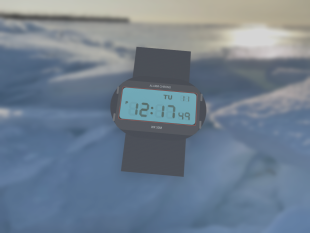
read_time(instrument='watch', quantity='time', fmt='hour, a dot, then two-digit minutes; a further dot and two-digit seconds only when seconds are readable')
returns 12.17.49
